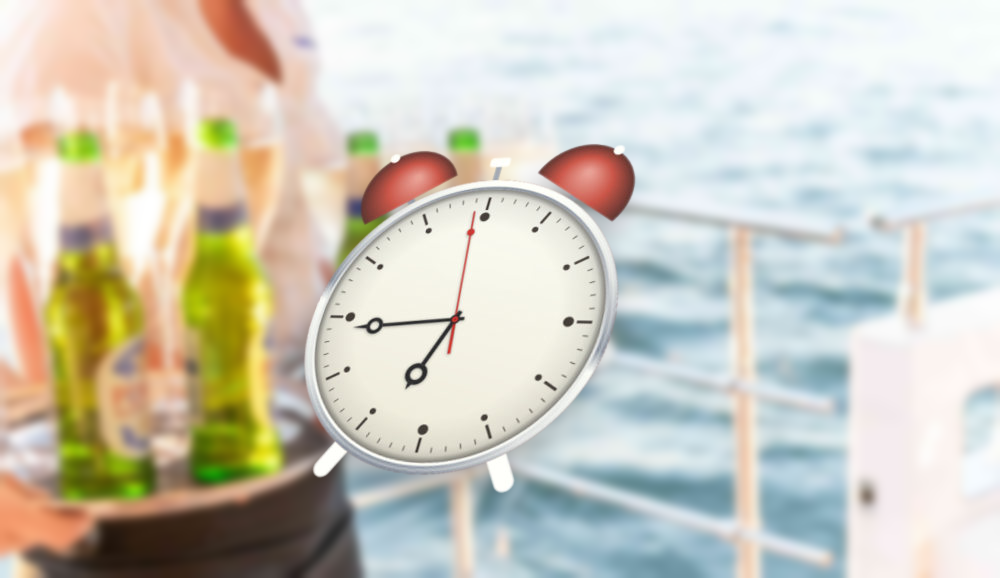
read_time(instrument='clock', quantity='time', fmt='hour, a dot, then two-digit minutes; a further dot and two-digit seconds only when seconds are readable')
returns 6.43.59
